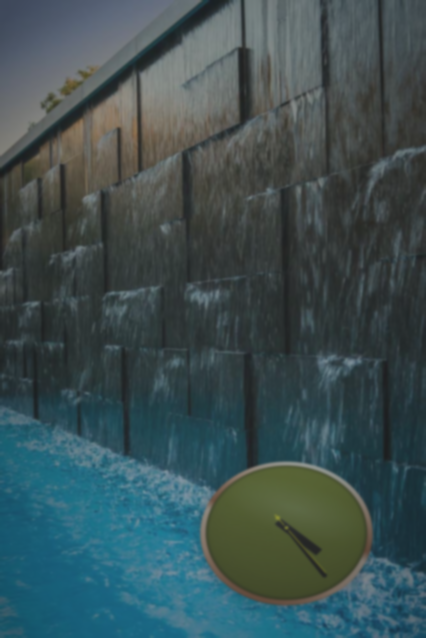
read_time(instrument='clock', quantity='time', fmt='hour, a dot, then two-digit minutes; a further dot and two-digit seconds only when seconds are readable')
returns 4.24.24
